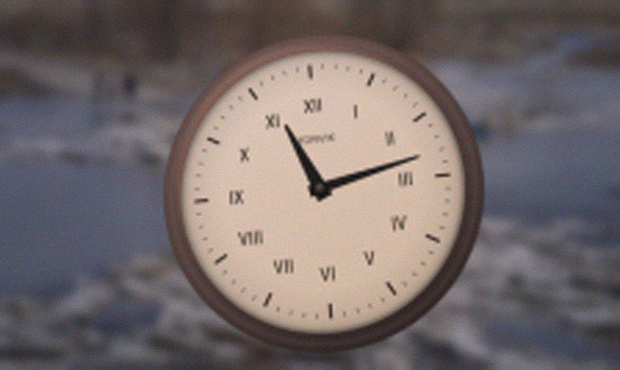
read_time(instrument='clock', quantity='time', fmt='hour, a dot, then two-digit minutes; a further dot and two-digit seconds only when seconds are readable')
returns 11.13
